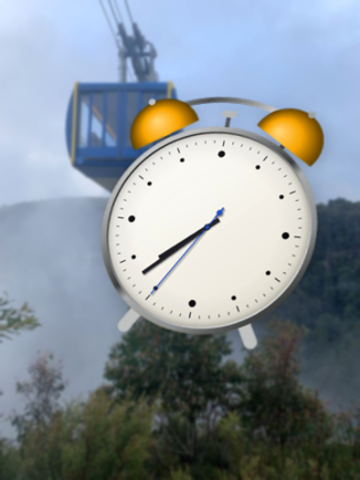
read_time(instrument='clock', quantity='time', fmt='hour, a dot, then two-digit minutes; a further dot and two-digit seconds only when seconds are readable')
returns 7.37.35
